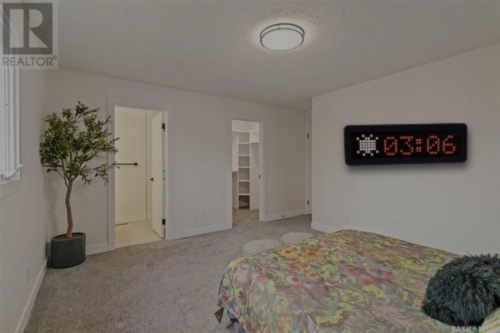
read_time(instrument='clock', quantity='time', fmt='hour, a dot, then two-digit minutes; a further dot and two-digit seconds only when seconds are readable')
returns 3.06
